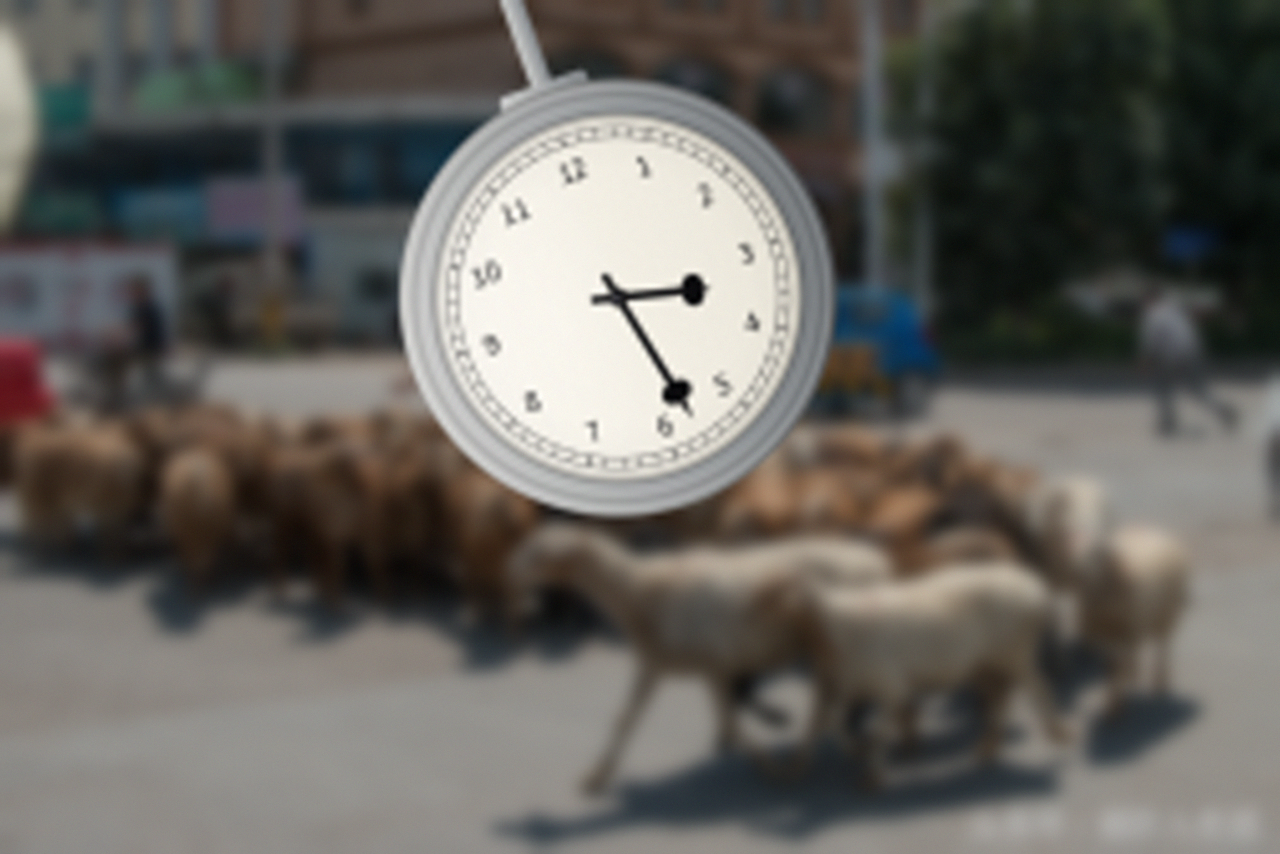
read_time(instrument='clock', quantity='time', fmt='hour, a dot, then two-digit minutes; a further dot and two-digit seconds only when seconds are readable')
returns 3.28
